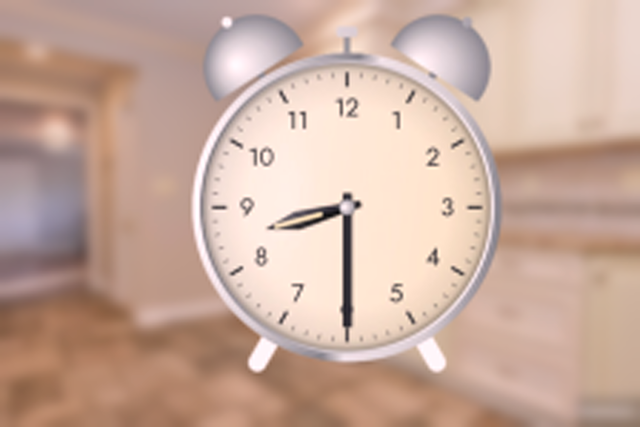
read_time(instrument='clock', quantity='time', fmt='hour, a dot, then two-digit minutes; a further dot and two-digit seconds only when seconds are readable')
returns 8.30
